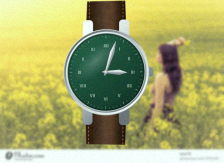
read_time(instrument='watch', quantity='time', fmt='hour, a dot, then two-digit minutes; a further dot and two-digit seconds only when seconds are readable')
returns 3.03
